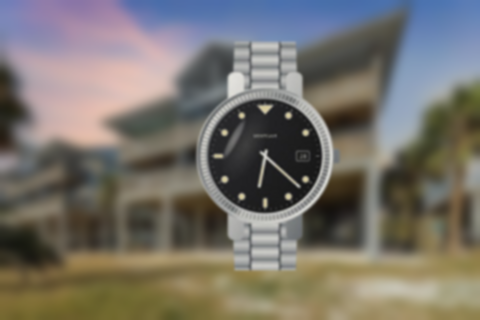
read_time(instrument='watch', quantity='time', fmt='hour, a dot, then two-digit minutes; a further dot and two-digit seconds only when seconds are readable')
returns 6.22
